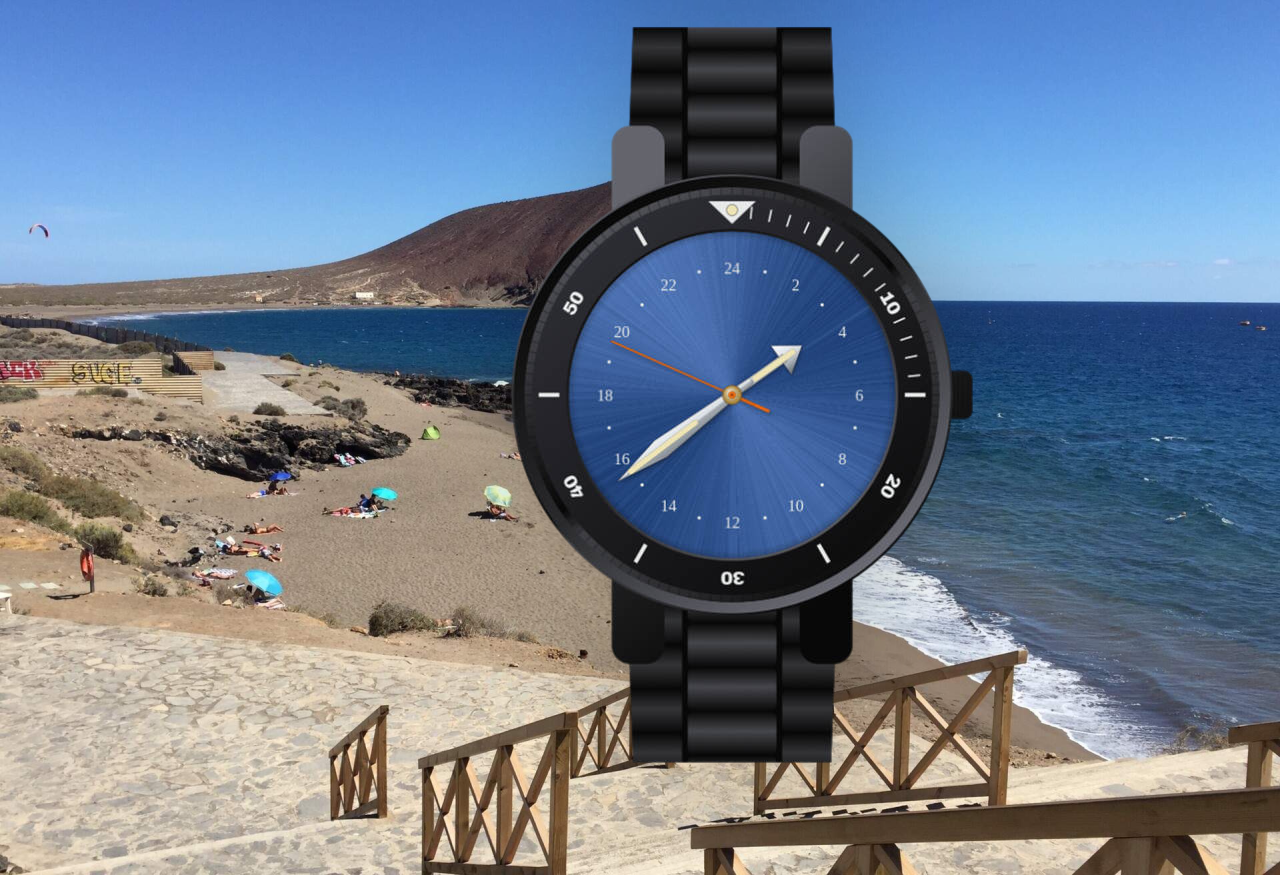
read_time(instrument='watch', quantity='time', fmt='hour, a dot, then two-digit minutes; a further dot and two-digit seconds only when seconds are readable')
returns 3.38.49
